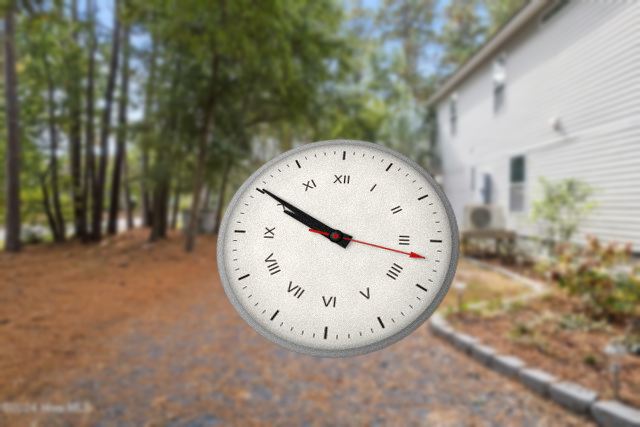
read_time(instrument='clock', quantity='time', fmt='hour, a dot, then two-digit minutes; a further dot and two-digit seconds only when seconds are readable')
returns 9.50.17
